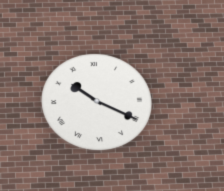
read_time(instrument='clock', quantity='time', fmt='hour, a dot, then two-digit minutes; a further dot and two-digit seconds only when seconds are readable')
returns 10.20
